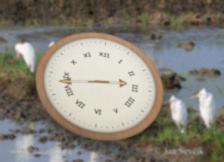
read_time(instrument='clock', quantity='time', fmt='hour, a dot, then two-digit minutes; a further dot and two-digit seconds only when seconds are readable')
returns 2.43
